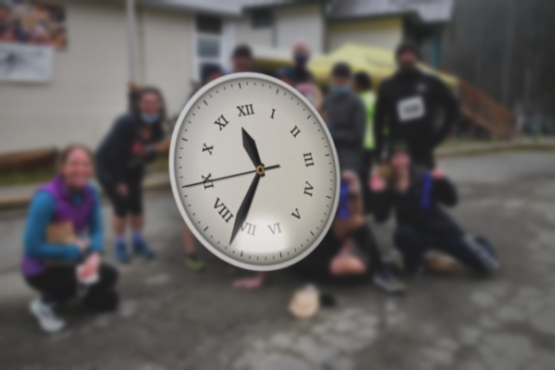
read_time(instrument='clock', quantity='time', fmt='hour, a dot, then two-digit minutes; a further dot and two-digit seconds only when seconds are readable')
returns 11.36.45
